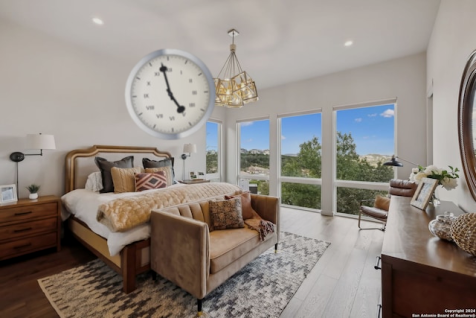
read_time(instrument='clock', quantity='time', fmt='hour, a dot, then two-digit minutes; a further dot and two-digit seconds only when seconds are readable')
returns 4.58
